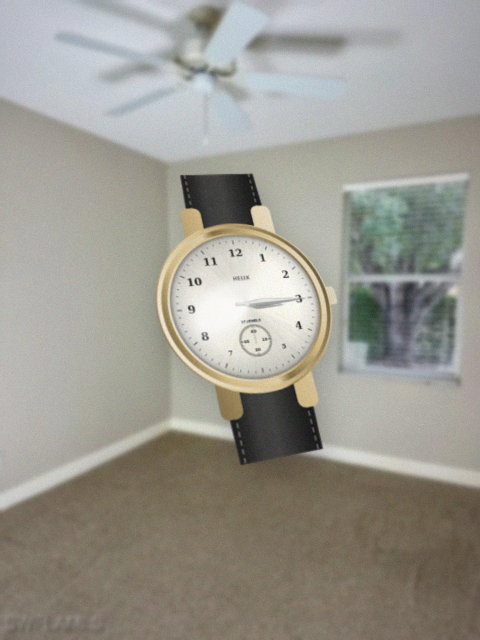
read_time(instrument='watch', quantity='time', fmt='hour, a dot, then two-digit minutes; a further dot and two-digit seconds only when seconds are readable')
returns 3.15
